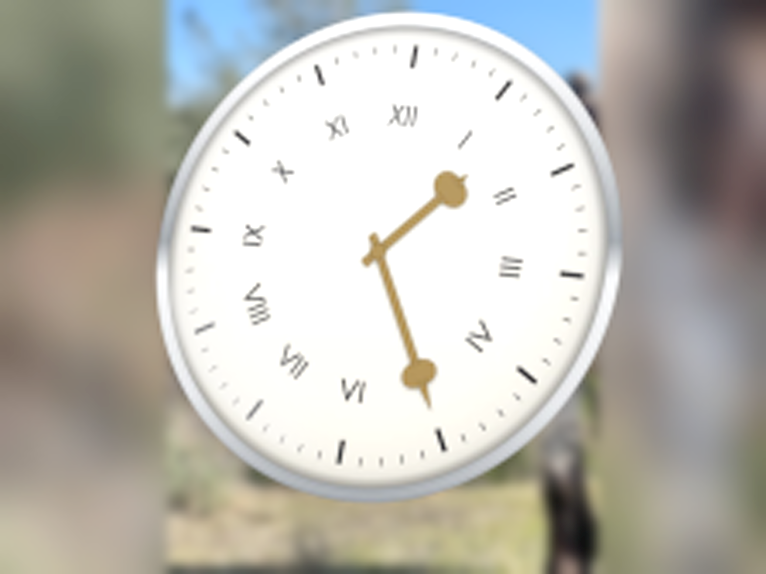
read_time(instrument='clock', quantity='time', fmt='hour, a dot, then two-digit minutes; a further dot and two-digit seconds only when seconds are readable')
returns 1.25
